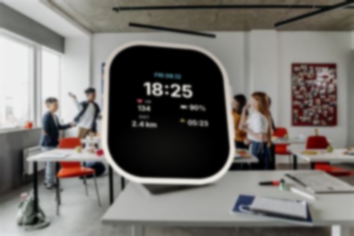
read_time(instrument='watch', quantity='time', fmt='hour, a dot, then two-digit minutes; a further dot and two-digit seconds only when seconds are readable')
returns 18.25
